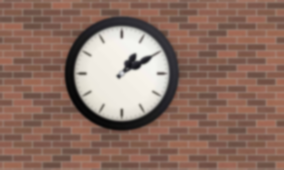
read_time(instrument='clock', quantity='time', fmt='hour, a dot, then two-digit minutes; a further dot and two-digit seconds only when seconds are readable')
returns 1.10
